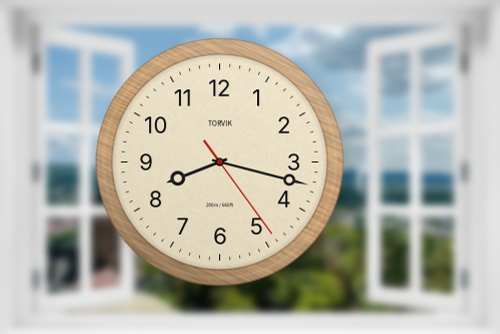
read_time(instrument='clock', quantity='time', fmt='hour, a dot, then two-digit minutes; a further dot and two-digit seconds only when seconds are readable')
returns 8.17.24
